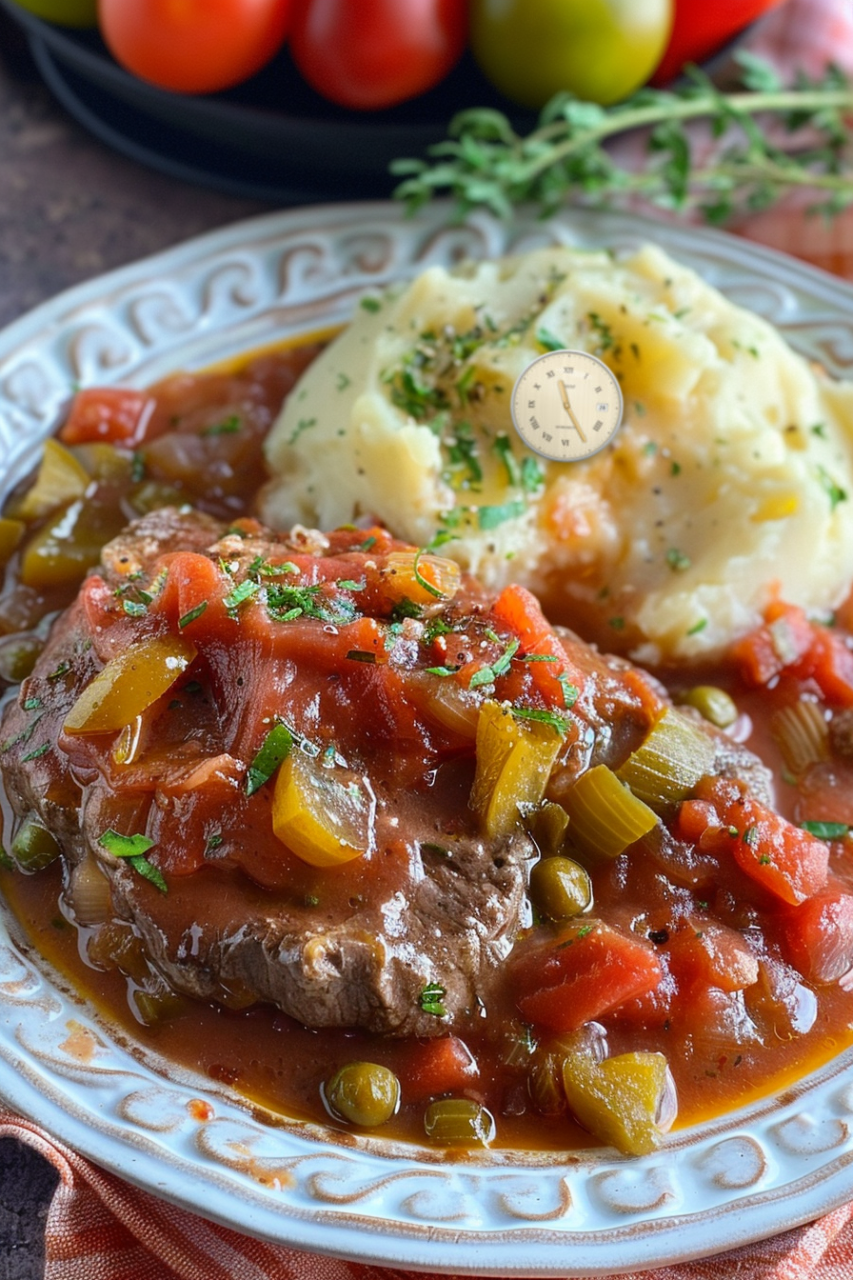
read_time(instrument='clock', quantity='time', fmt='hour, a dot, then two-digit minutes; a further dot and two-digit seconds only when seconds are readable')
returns 11.25
